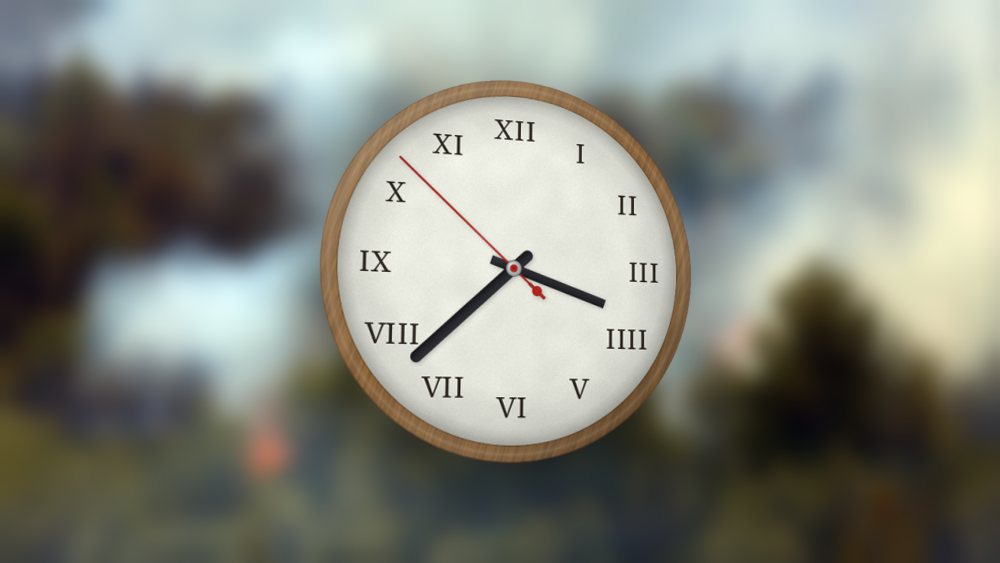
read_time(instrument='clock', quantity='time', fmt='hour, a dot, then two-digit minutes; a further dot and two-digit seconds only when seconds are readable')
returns 3.37.52
